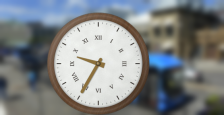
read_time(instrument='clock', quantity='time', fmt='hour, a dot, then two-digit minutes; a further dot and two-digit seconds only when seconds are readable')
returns 9.35
